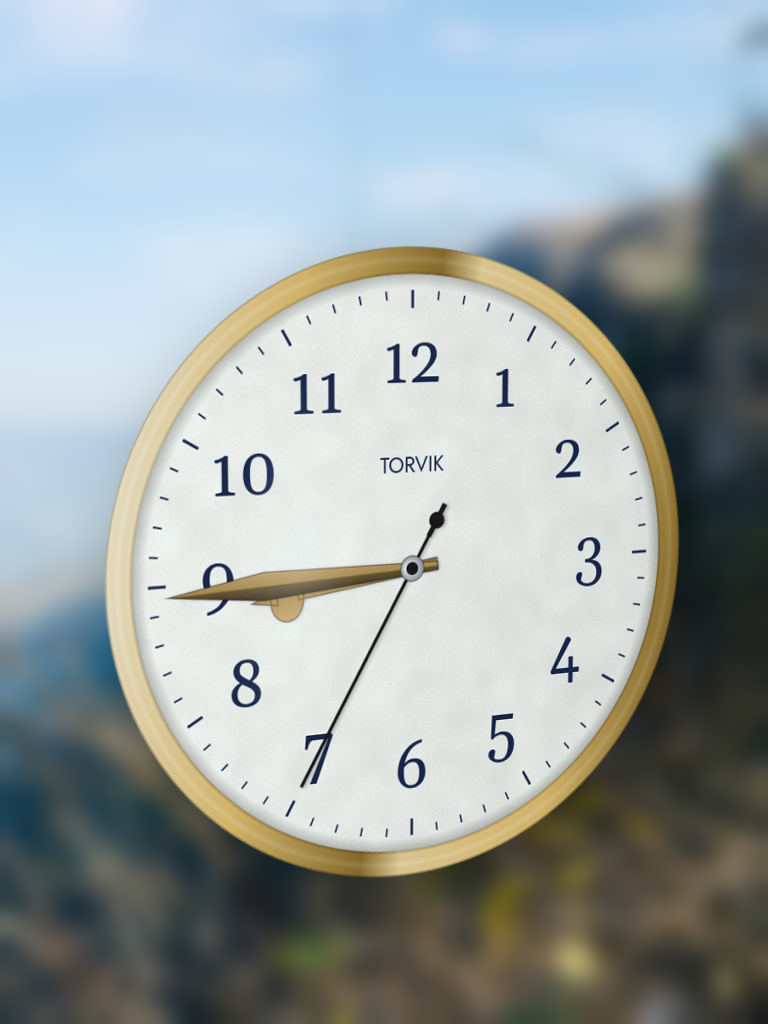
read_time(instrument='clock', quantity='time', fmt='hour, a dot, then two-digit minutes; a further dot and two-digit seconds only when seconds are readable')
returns 8.44.35
